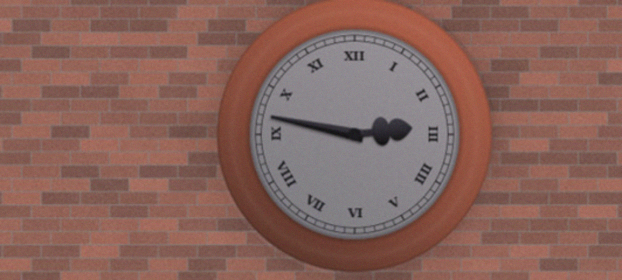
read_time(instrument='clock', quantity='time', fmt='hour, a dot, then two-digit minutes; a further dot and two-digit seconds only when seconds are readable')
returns 2.47
